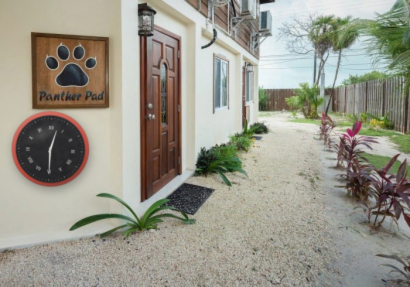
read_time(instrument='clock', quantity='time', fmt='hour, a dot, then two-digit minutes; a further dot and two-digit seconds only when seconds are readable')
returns 12.30
